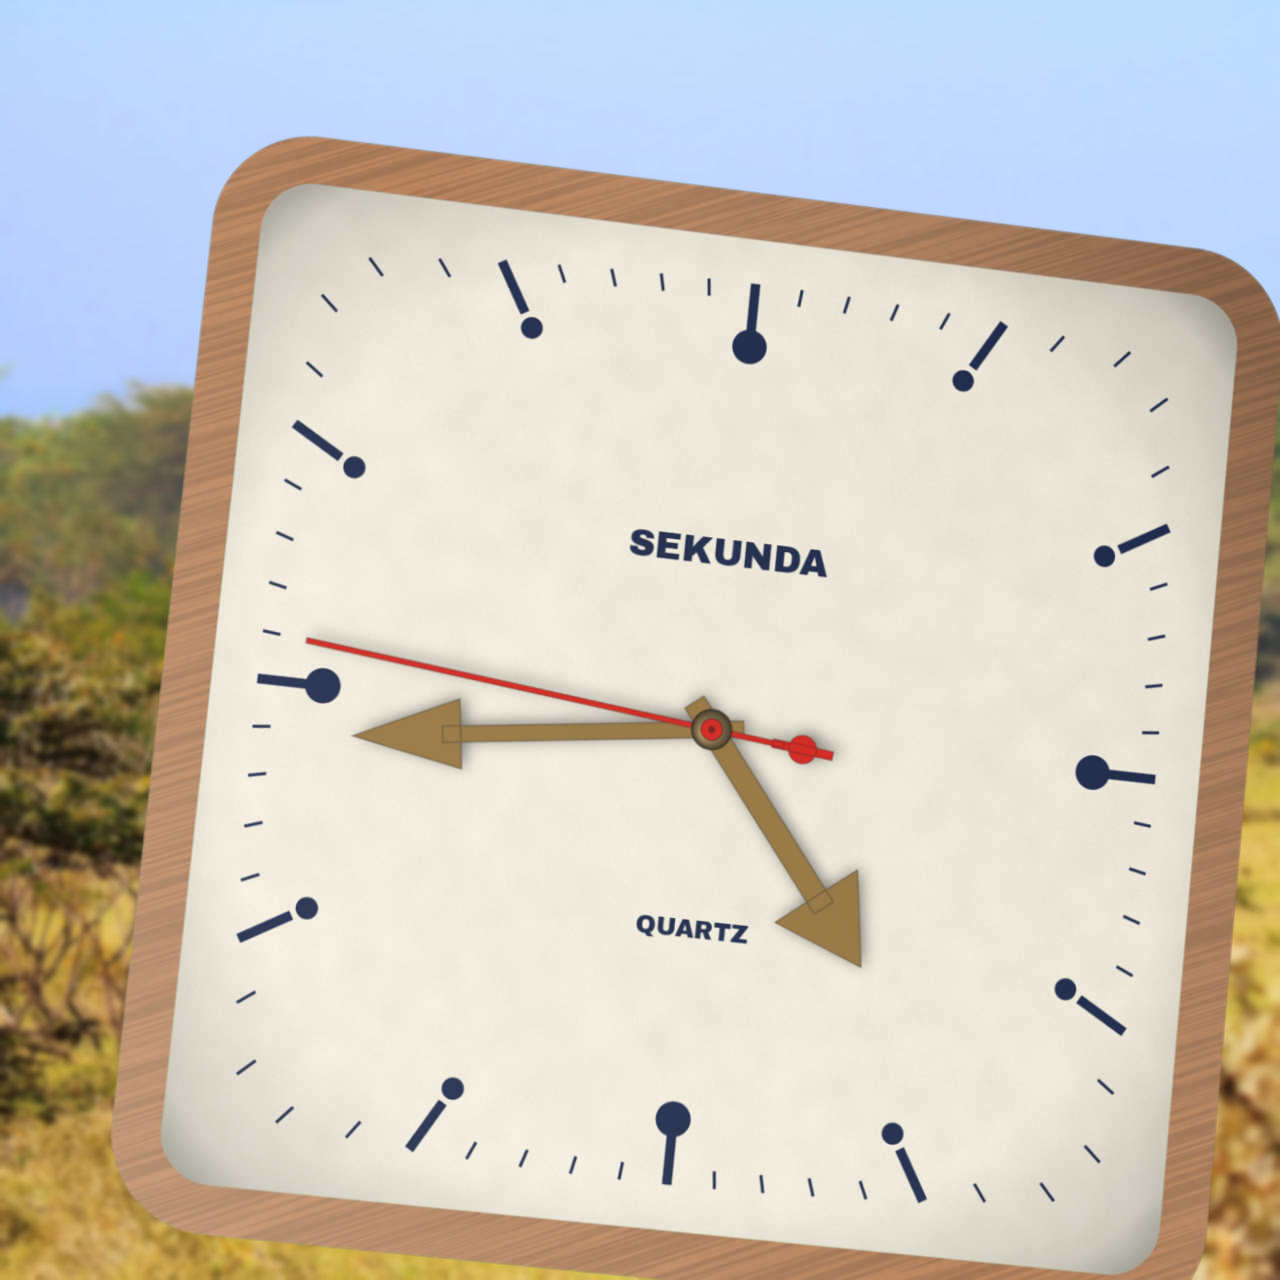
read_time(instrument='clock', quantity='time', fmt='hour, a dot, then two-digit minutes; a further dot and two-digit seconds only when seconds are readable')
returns 4.43.46
